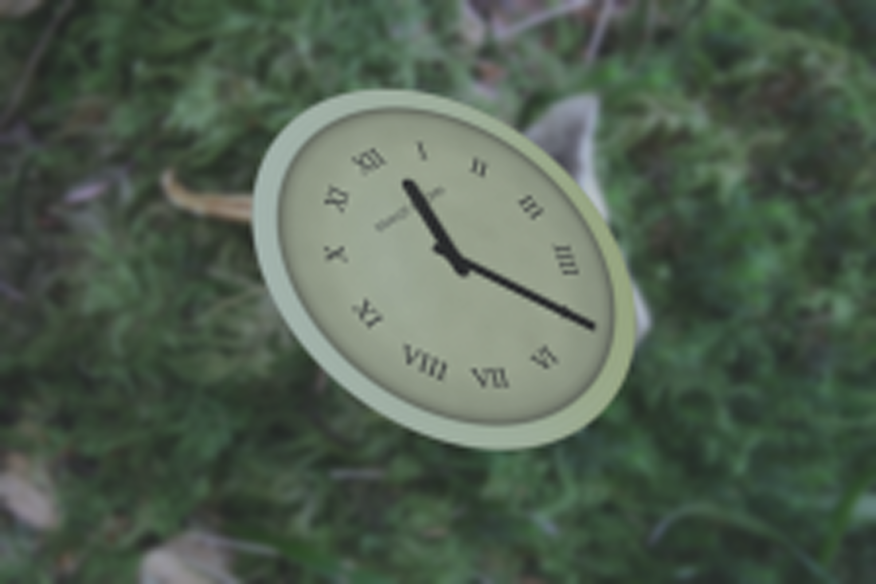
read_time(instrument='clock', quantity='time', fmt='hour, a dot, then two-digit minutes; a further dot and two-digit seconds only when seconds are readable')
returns 12.25
